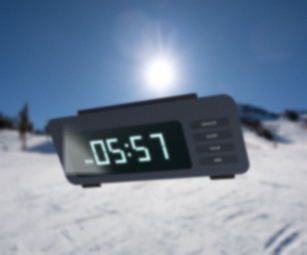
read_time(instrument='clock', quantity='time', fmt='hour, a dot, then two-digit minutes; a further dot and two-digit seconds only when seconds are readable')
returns 5.57
